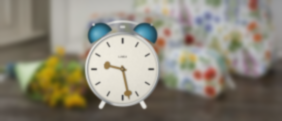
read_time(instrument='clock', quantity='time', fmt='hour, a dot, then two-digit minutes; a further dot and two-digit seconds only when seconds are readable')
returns 9.28
